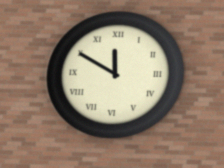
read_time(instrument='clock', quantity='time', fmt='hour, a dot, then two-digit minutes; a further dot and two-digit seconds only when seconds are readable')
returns 11.50
